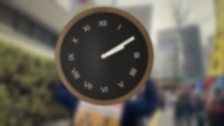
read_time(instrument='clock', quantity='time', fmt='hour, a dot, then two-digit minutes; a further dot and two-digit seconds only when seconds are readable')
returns 2.10
